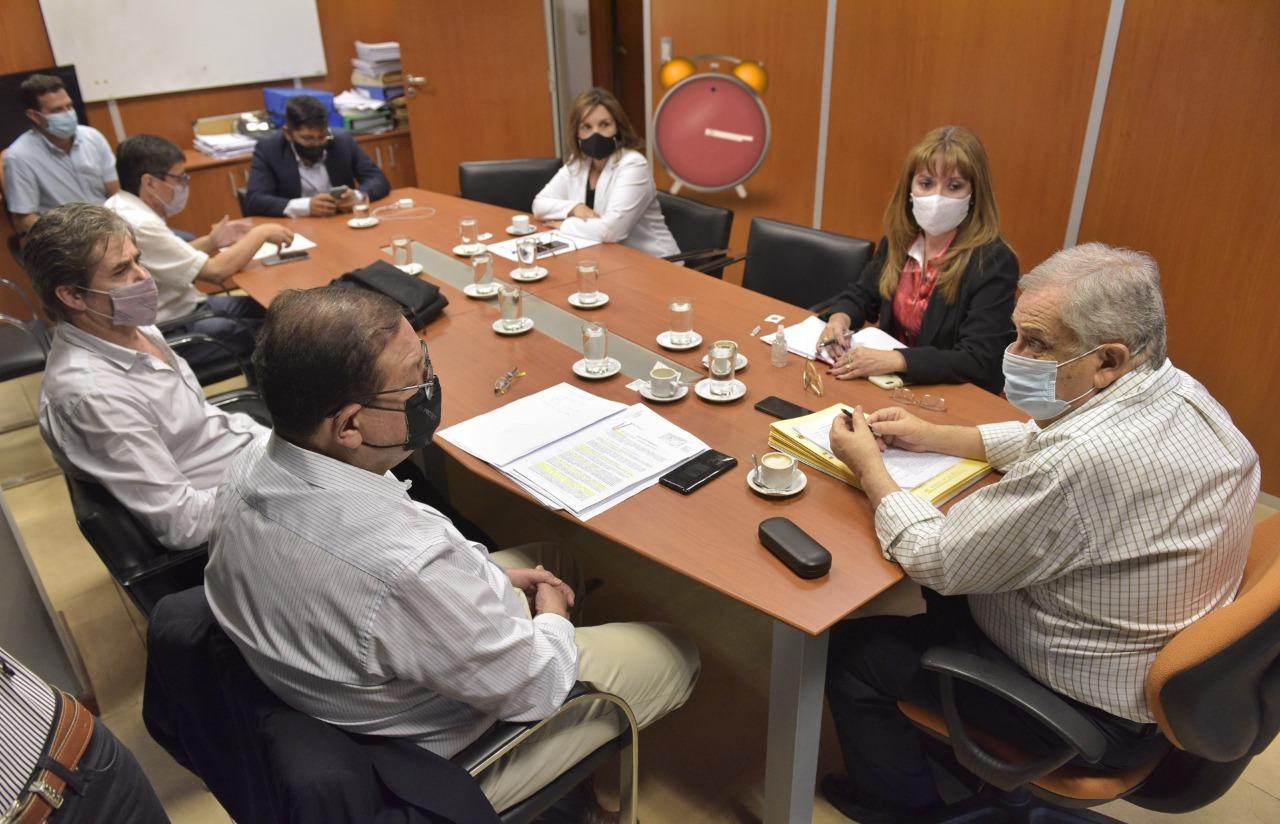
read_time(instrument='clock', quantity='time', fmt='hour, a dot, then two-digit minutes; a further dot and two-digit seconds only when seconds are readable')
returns 3.16
